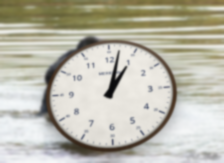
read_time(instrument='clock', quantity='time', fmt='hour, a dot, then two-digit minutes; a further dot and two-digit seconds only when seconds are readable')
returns 1.02
